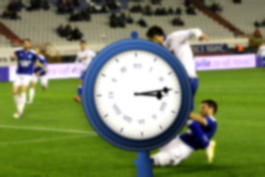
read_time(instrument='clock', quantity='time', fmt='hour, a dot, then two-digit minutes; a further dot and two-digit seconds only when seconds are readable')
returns 3.14
